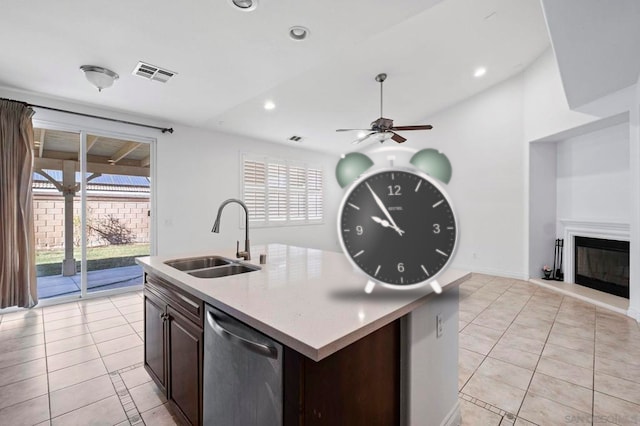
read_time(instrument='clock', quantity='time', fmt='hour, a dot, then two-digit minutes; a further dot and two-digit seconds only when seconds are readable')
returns 9.55
